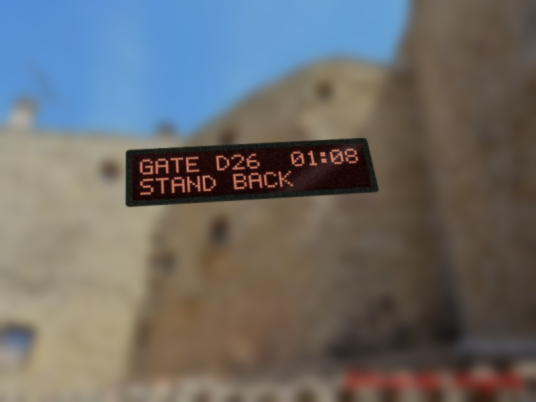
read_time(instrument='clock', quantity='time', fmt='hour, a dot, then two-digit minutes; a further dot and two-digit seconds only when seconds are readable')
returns 1.08
